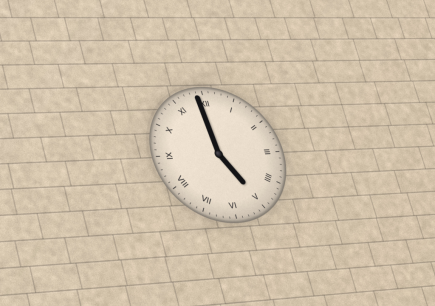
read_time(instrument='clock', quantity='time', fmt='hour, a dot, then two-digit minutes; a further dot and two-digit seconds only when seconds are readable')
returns 4.59
